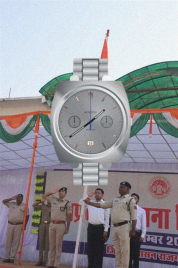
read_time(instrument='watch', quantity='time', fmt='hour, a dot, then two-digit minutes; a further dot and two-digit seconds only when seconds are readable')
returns 1.39
